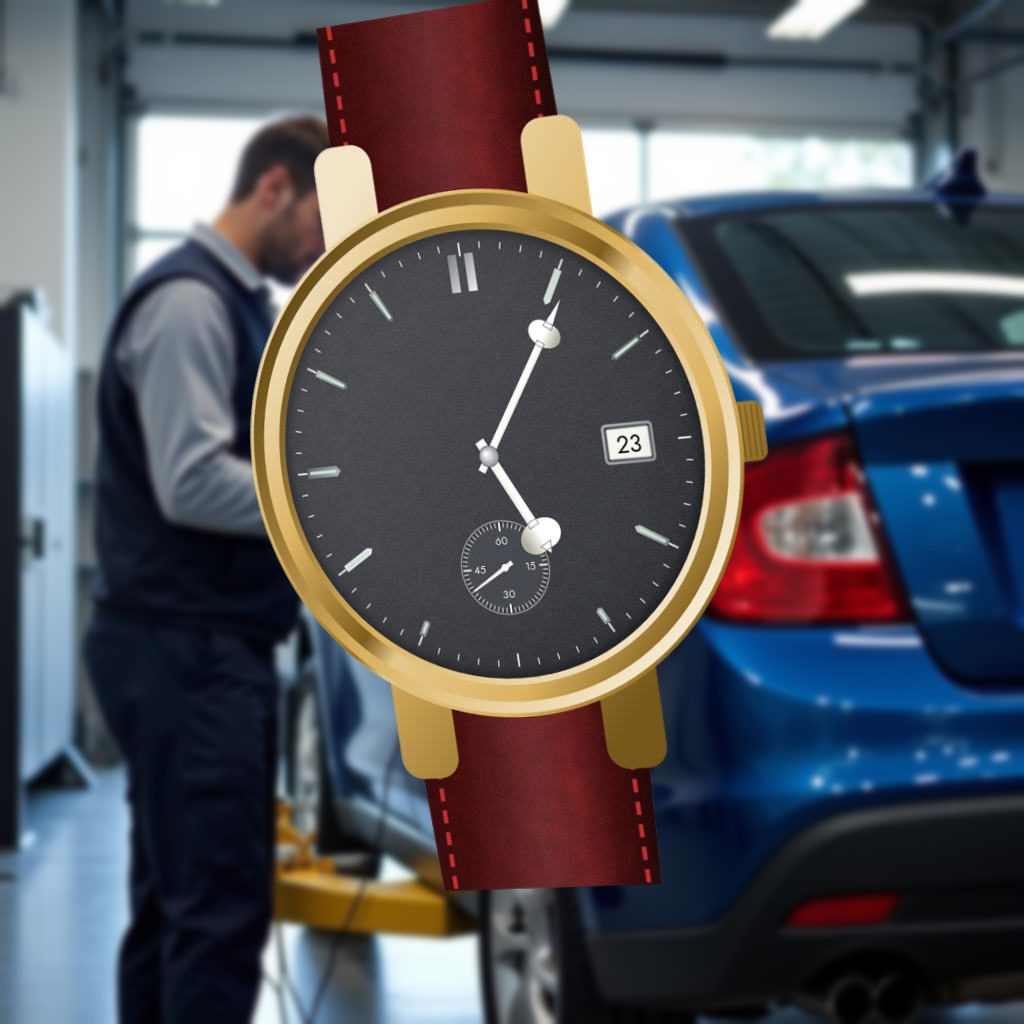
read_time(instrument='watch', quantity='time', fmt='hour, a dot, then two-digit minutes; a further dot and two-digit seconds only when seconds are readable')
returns 5.05.40
